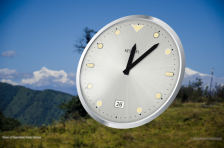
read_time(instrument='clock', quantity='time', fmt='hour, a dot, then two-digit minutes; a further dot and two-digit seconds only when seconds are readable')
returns 12.07
